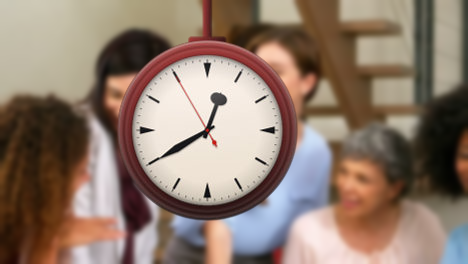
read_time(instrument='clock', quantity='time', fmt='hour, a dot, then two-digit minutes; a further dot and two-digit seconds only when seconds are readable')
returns 12.39.55
